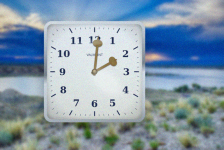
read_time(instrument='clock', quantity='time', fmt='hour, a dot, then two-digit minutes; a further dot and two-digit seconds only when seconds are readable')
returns 2.01
